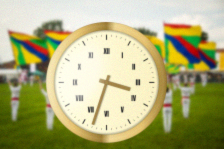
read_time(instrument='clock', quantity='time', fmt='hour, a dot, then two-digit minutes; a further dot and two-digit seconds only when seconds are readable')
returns 3.33
